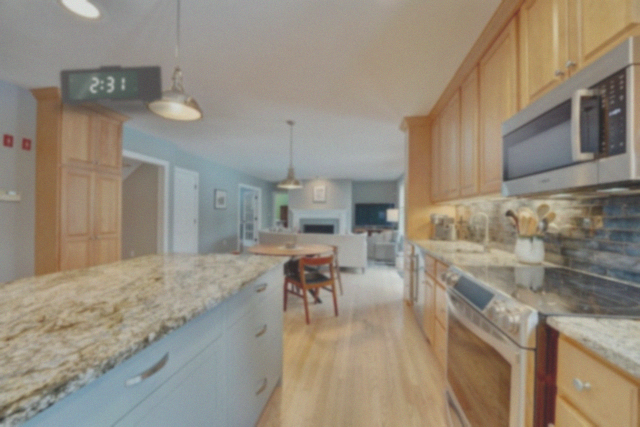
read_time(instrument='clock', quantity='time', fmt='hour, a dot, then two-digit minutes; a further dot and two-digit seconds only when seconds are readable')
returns 2.31
